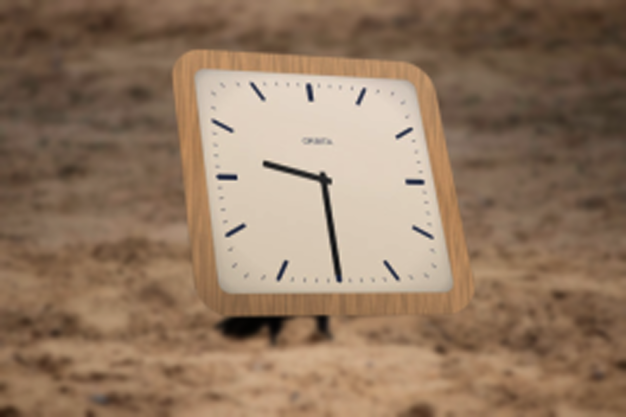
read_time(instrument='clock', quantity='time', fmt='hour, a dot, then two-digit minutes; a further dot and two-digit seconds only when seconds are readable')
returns 9.30
